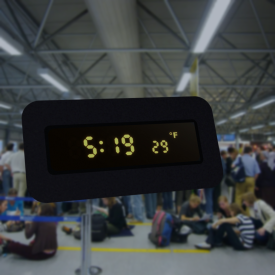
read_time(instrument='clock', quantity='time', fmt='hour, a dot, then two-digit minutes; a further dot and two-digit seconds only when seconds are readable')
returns 5.19
